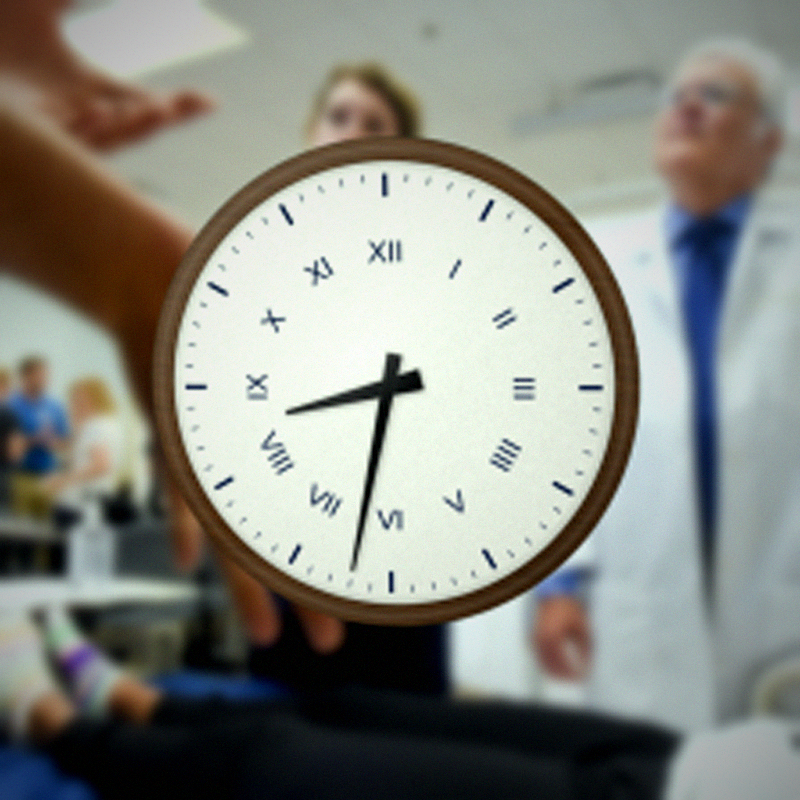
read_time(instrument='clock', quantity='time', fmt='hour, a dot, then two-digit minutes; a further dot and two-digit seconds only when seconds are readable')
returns 8.32
